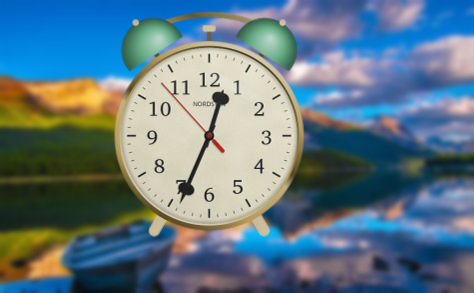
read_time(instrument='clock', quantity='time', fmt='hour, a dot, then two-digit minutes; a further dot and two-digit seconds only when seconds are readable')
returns 12.33.53
